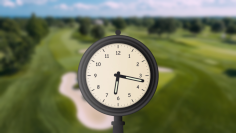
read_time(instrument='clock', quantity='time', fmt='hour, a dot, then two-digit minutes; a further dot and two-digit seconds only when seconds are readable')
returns 6.17
